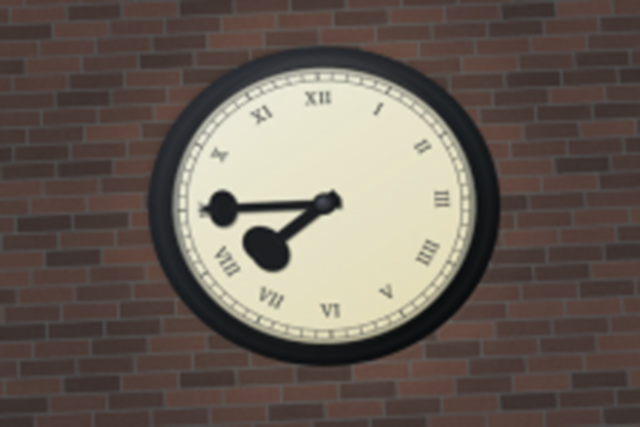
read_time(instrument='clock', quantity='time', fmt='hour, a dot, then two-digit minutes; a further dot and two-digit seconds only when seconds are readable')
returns 7.45
